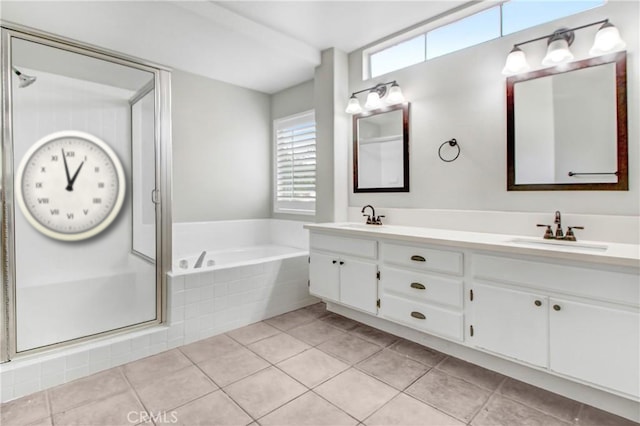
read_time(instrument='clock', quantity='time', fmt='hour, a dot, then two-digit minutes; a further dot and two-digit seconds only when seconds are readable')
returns 12.58
